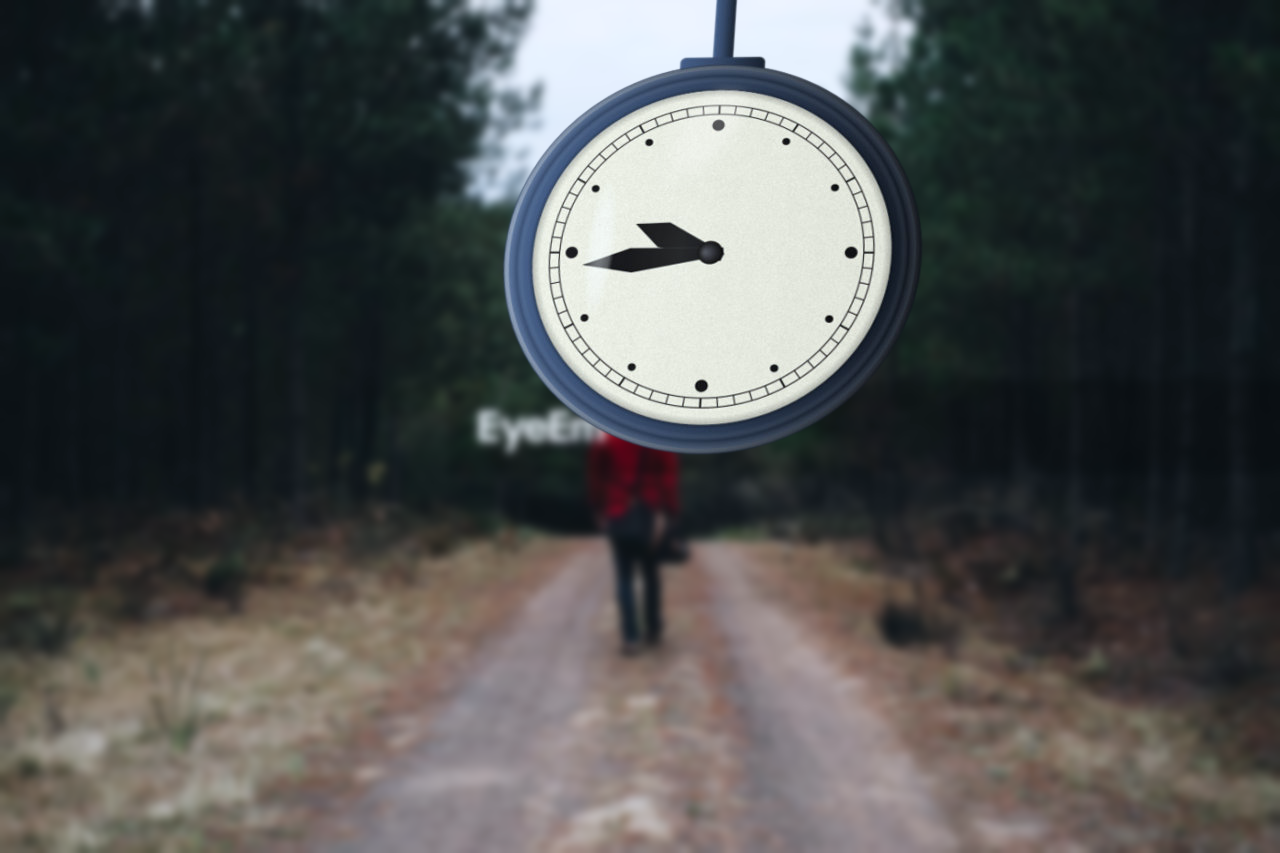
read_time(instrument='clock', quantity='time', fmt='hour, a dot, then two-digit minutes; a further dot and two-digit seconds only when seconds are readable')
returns 9.44
